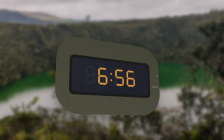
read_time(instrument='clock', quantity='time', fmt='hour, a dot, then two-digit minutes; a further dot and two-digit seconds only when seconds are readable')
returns 6.56
